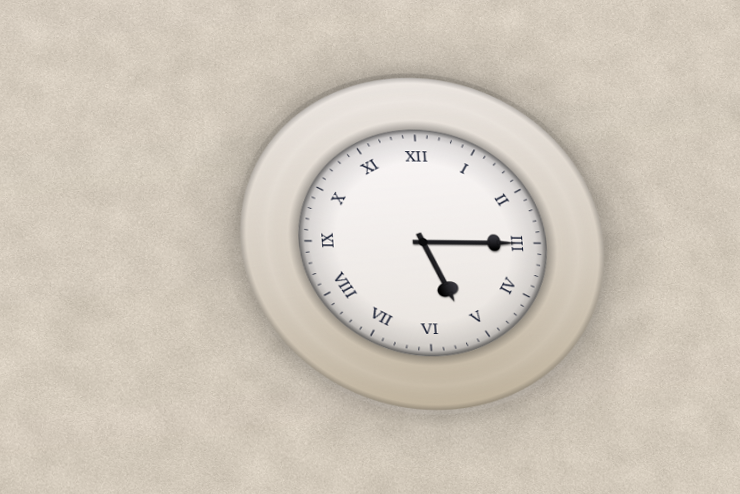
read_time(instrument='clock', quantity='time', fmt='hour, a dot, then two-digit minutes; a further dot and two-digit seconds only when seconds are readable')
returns 5.15
